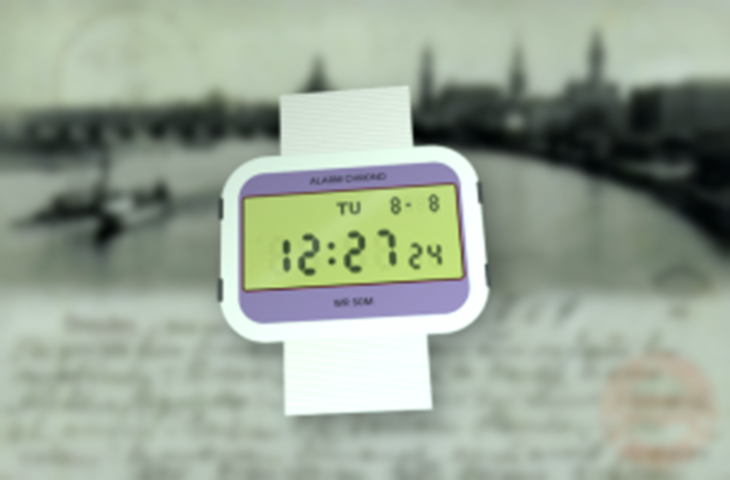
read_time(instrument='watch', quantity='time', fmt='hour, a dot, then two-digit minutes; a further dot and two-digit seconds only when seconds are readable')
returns 12.27.24
